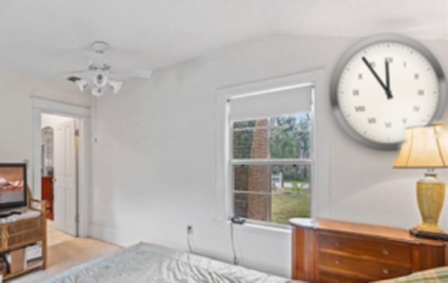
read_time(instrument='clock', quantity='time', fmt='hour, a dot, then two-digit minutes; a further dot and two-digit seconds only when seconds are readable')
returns 11.54
